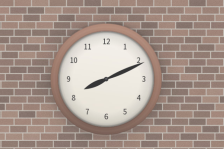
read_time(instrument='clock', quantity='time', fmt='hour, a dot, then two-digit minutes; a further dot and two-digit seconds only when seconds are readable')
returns 8.11
